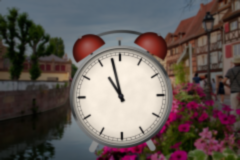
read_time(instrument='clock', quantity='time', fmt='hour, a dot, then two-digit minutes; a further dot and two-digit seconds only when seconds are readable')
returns 10.58
